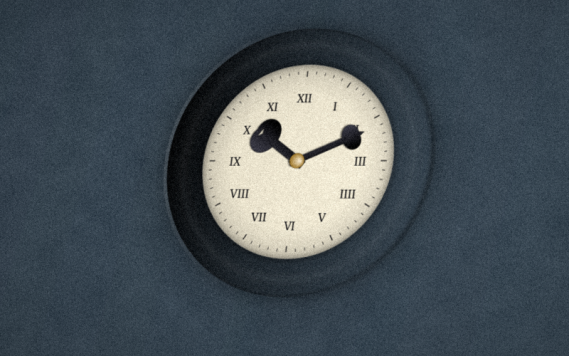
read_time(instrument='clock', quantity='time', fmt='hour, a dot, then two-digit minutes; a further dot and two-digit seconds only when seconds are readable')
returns 10.11
